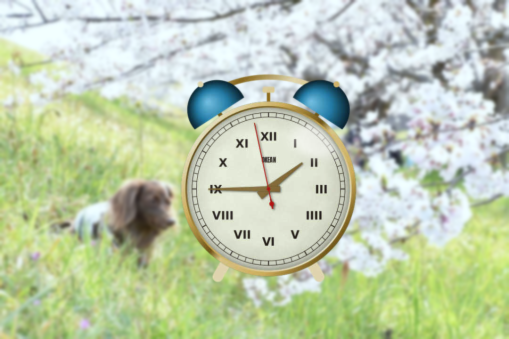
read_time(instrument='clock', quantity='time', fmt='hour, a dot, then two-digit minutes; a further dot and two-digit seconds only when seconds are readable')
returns 1.44.58
